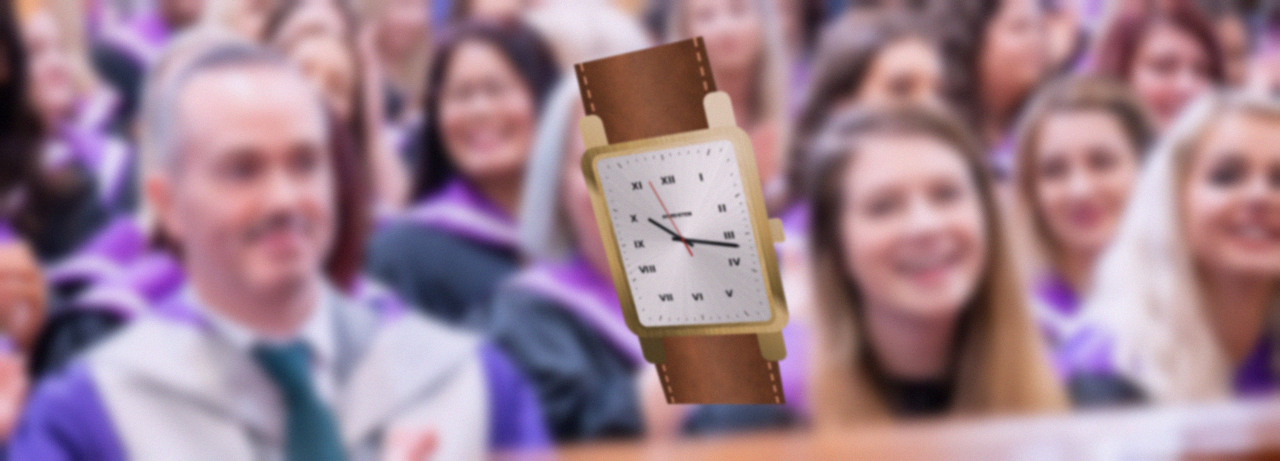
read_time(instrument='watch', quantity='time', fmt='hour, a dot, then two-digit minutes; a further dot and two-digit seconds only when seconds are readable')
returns 10.16.57
